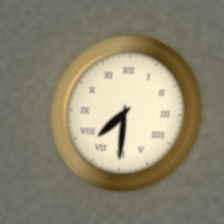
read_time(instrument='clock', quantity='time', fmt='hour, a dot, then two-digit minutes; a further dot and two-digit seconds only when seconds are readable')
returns 7.30
